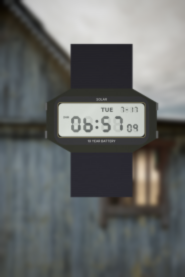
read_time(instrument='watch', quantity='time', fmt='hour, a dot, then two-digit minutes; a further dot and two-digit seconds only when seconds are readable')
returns 6.57
